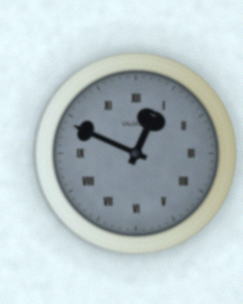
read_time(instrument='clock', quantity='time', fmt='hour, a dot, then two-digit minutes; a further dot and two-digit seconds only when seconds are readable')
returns 12.49
